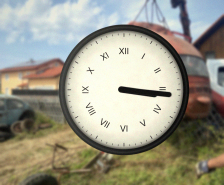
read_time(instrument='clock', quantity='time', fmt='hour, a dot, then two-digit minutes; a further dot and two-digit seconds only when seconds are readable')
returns 3.16
